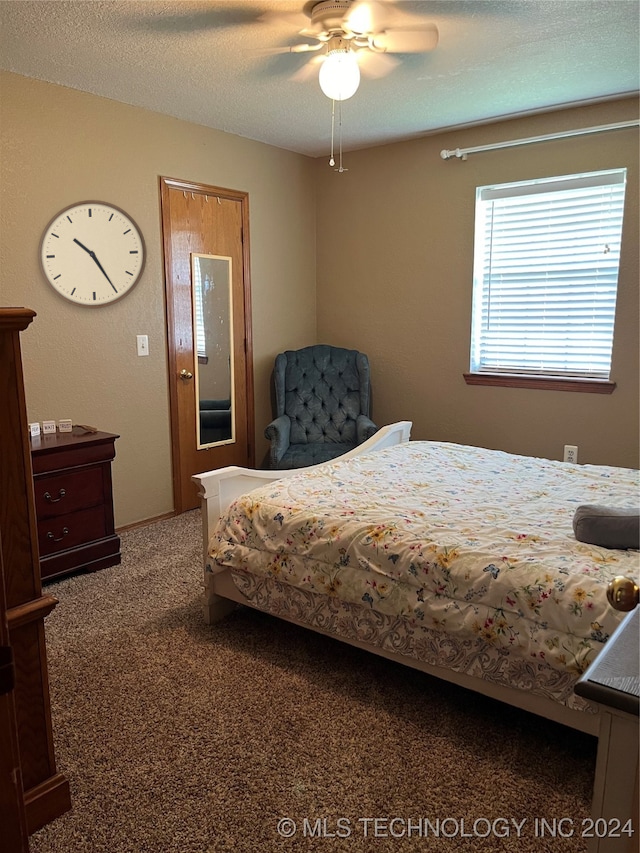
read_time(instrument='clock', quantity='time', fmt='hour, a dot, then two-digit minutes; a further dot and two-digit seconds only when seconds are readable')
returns 10.25
